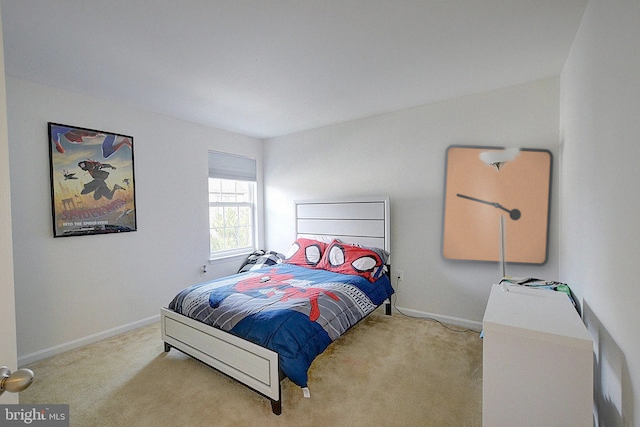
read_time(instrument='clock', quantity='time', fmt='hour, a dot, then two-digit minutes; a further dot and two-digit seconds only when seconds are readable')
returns 3.47
